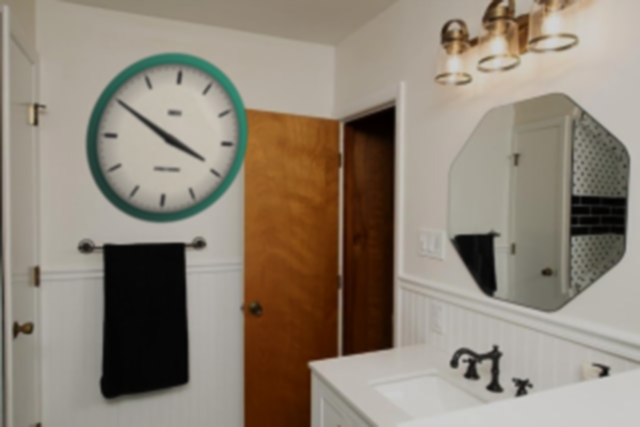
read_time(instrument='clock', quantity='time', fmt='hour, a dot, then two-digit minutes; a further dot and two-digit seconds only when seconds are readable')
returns 3.50
